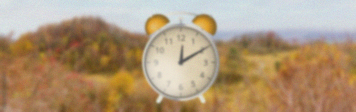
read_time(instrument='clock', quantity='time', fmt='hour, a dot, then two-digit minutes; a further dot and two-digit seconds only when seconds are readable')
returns 12.10
